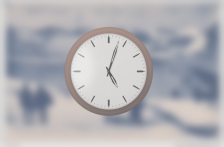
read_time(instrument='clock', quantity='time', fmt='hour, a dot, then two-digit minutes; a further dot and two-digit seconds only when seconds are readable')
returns 5.03
